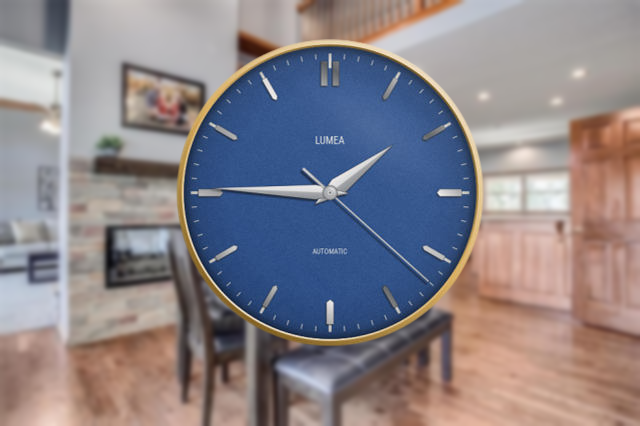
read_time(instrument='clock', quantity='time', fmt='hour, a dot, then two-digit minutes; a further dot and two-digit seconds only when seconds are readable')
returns 1.45.22
